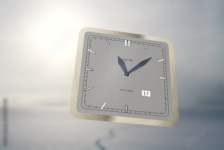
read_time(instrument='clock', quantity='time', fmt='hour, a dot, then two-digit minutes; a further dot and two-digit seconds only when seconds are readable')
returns 11.08
